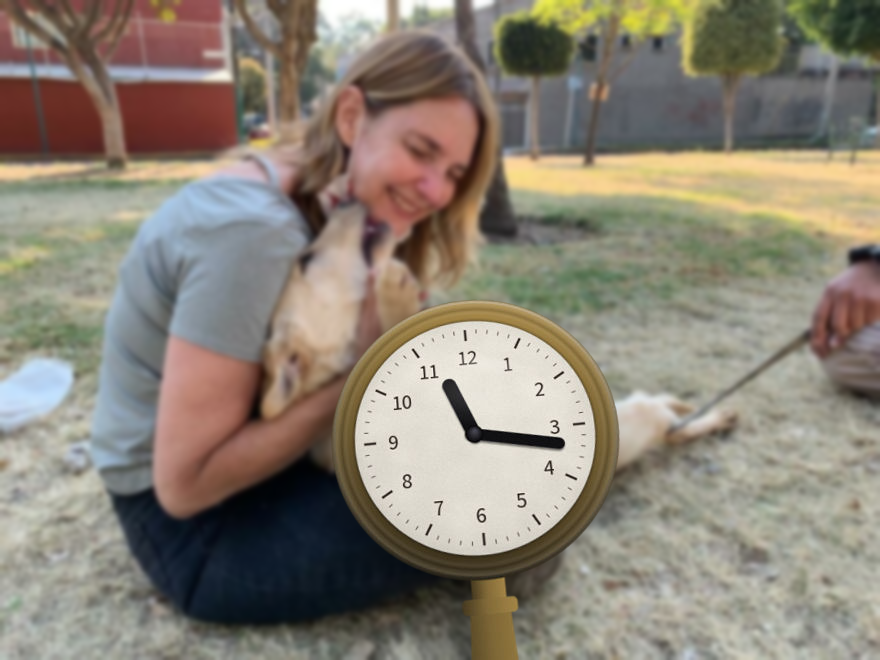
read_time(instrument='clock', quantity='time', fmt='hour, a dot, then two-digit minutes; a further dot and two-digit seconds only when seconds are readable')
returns 11.17
